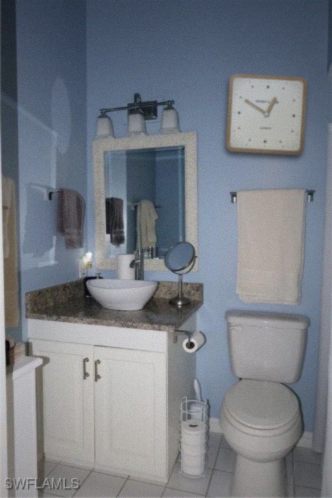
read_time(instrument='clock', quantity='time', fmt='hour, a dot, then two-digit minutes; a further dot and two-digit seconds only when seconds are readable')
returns 12.50
